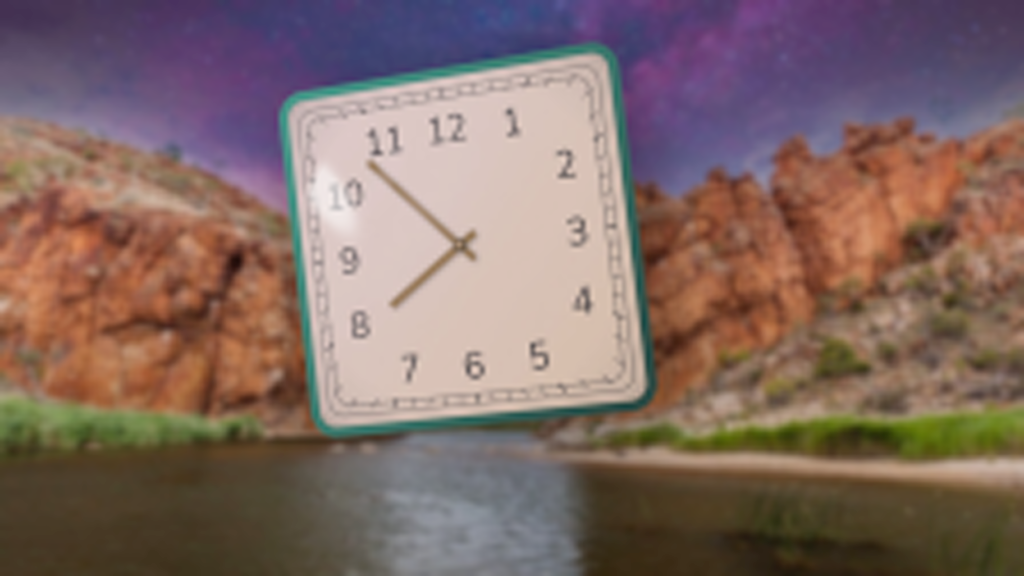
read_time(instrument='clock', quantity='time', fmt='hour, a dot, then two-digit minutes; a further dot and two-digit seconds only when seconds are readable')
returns 7.53
